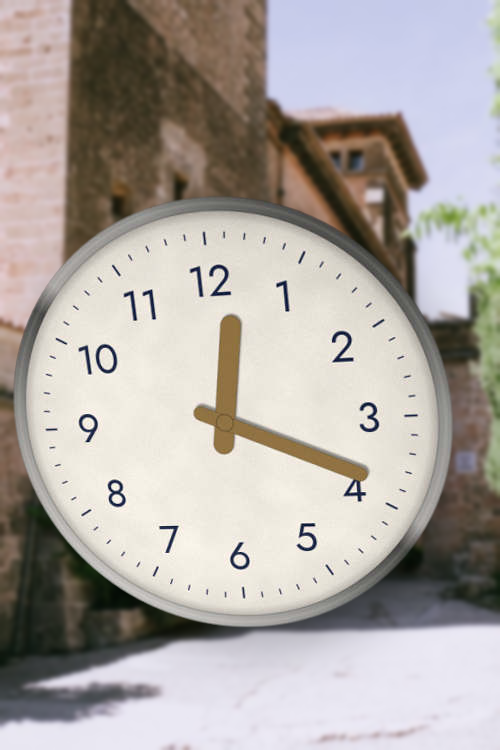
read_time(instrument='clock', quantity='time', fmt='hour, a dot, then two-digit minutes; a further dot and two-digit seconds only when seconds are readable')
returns 12.19
